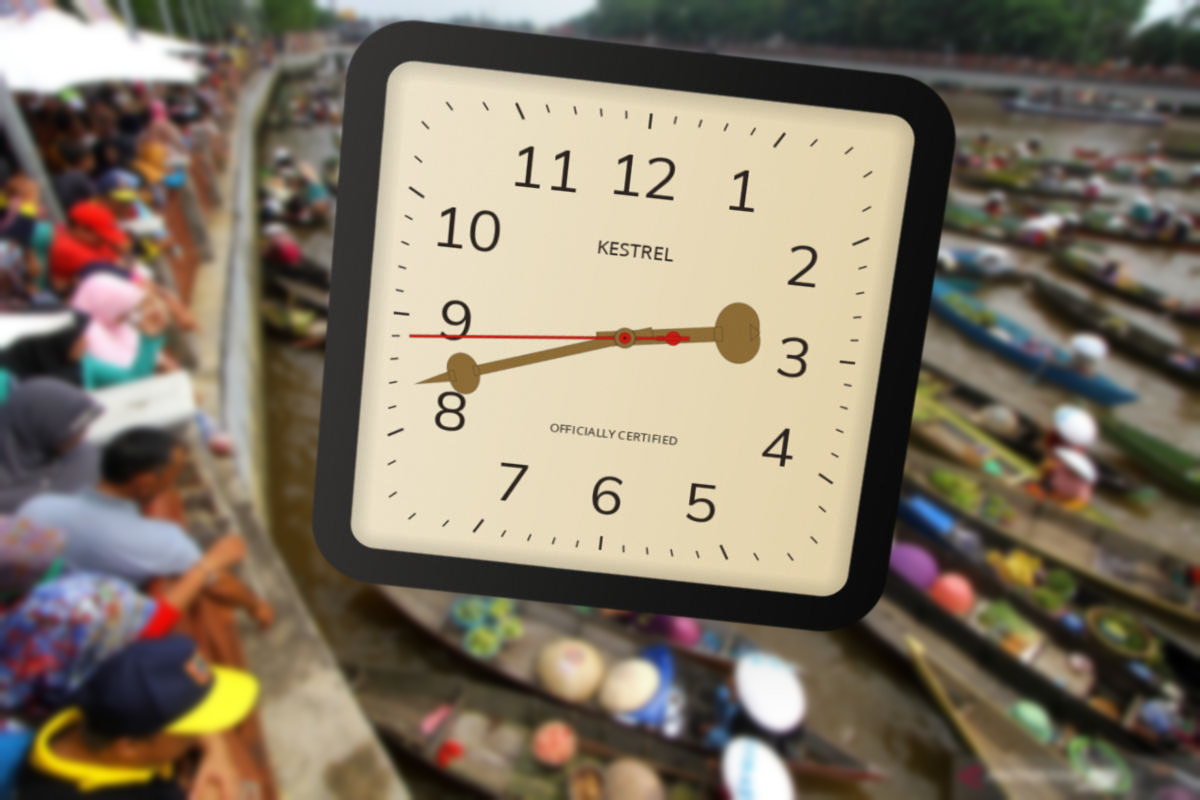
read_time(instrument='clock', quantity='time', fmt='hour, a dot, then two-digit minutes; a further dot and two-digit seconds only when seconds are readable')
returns 2.41.44
